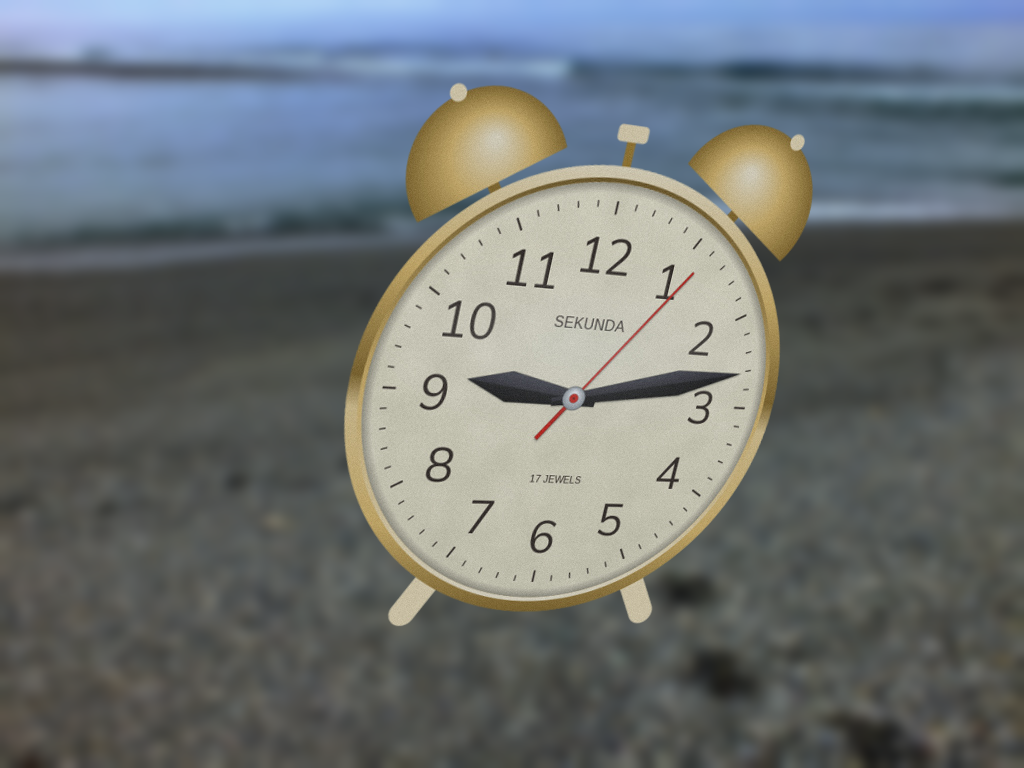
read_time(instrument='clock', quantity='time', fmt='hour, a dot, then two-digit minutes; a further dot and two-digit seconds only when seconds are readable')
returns 9.13.06
